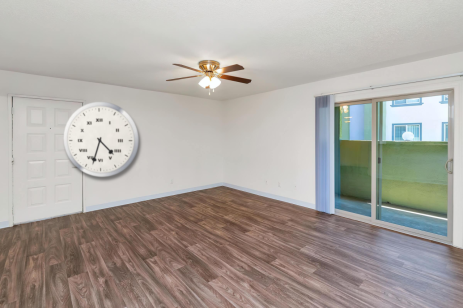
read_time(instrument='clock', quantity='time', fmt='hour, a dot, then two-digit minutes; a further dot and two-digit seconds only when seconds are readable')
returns 4.33
